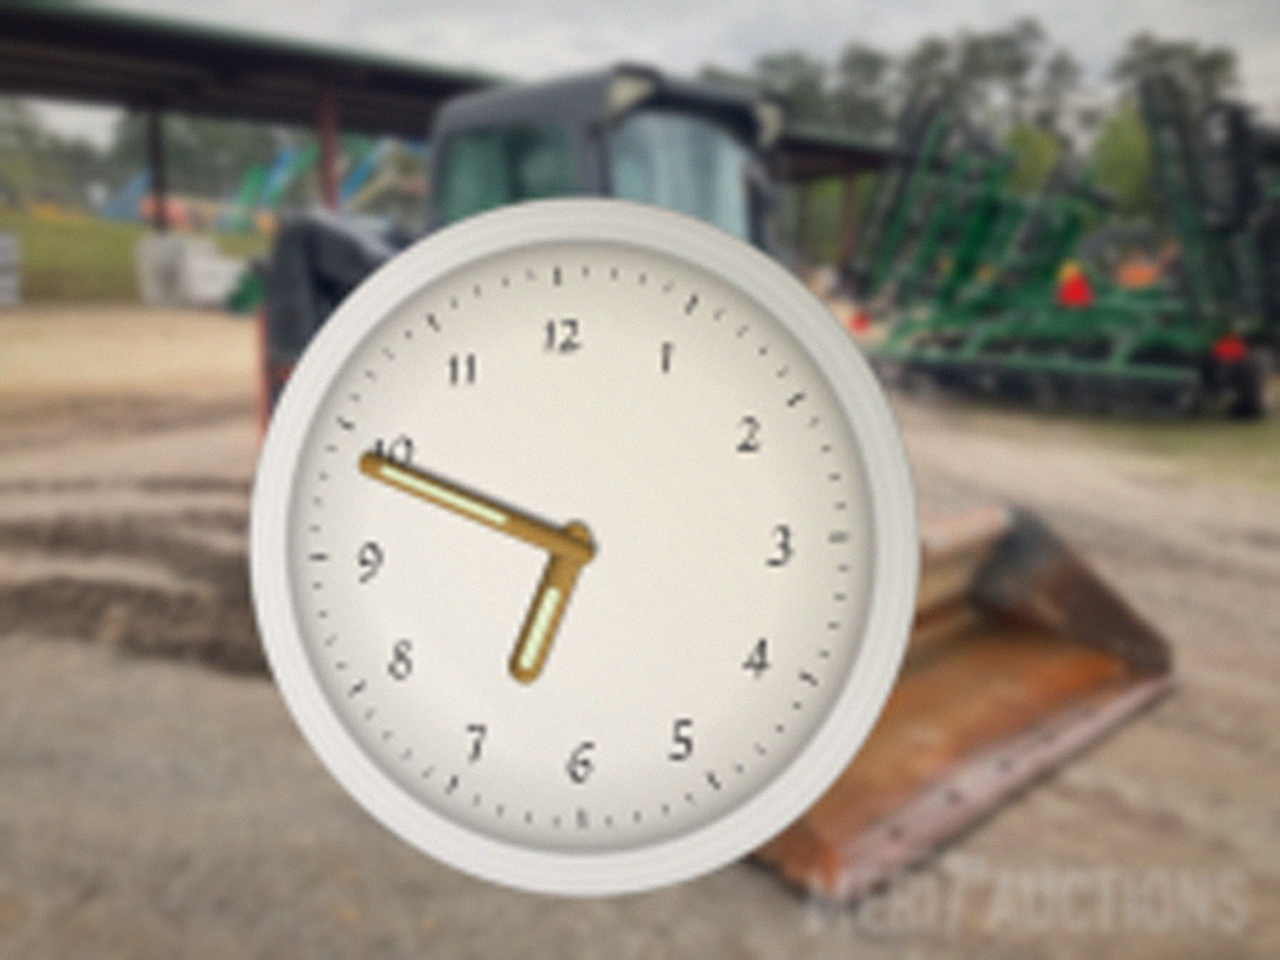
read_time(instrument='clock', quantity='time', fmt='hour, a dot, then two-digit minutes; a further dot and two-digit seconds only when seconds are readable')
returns 6.49
